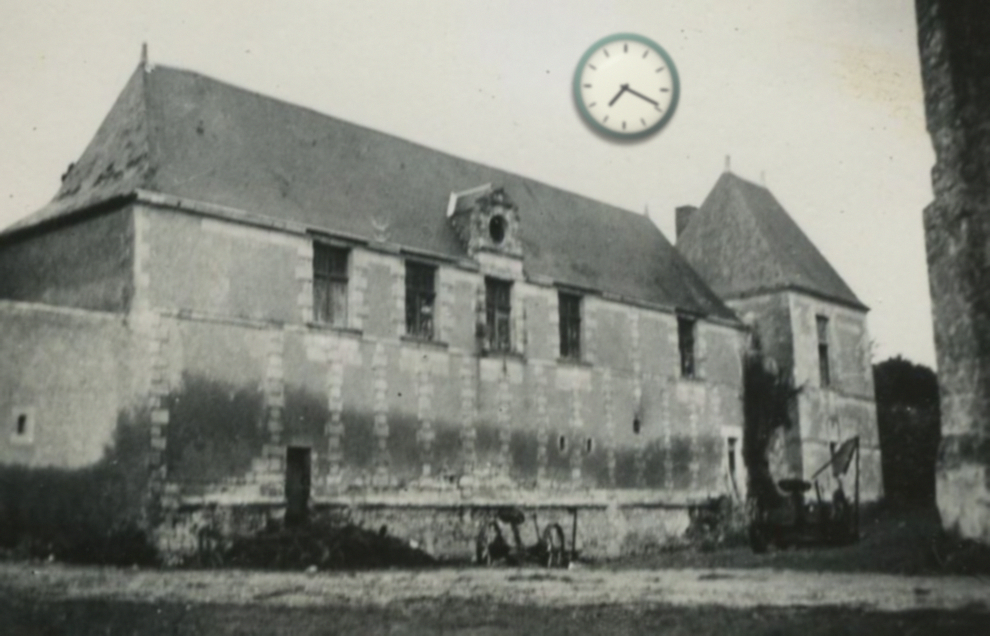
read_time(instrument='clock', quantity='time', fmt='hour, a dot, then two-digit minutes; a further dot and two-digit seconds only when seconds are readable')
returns 7.19
